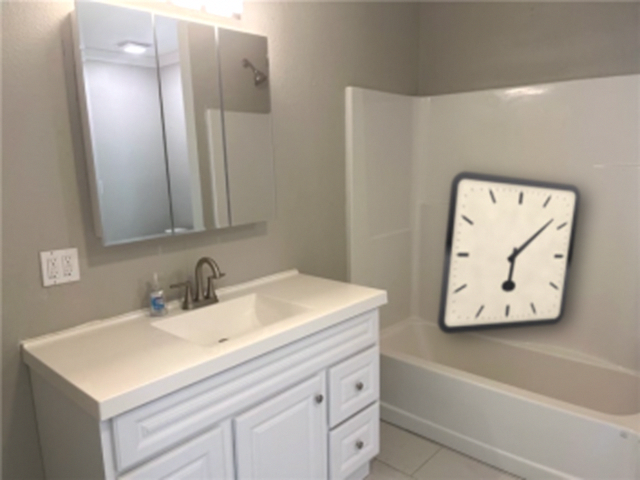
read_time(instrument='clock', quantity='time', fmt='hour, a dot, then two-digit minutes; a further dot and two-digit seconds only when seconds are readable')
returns 6.08
